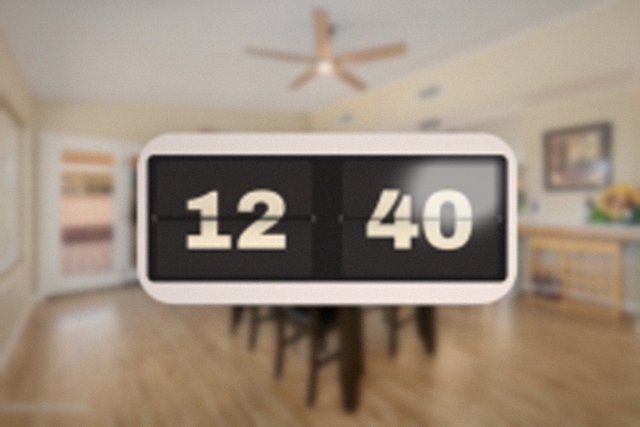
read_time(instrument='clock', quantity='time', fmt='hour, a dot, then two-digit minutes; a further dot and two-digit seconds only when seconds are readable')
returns 12.40
